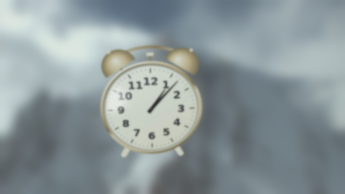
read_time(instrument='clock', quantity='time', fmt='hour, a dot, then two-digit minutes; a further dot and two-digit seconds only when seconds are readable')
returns 1.07
